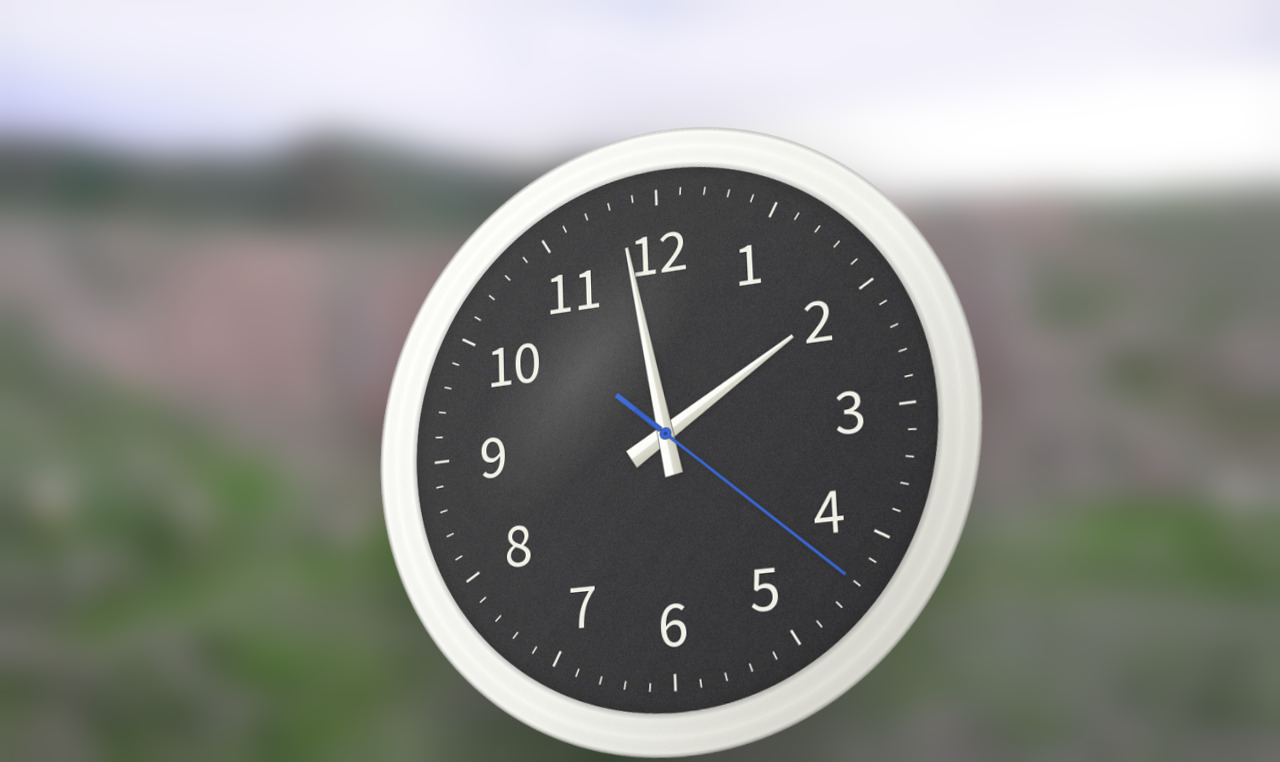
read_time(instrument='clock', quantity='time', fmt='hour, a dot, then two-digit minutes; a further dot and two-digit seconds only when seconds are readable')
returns 1.58.22
